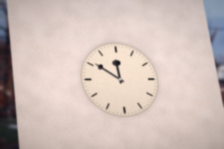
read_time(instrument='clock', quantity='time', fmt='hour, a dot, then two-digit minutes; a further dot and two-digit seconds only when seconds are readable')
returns 11.51
